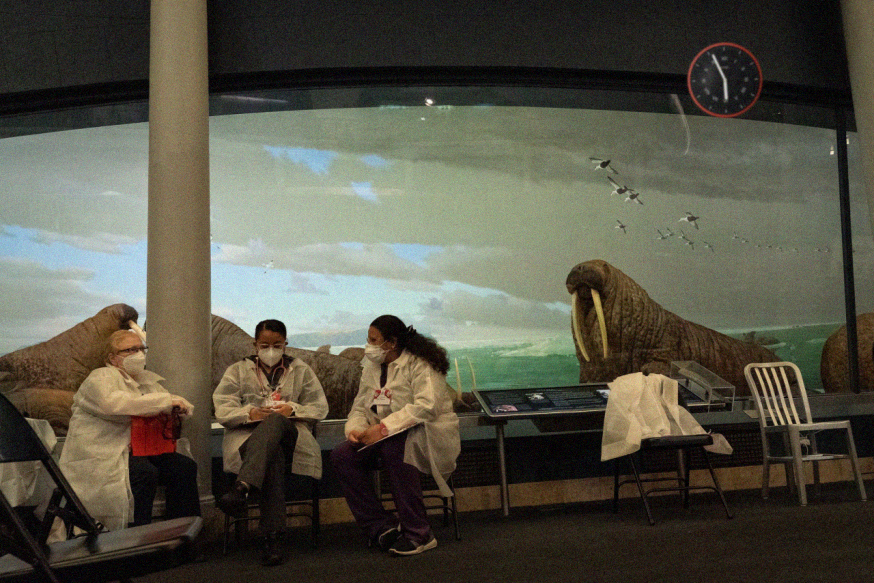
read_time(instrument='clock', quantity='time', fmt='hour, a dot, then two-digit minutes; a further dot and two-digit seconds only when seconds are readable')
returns 5.56
